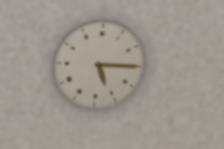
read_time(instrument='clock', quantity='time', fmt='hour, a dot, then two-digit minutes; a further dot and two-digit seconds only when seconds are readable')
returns 5.15
